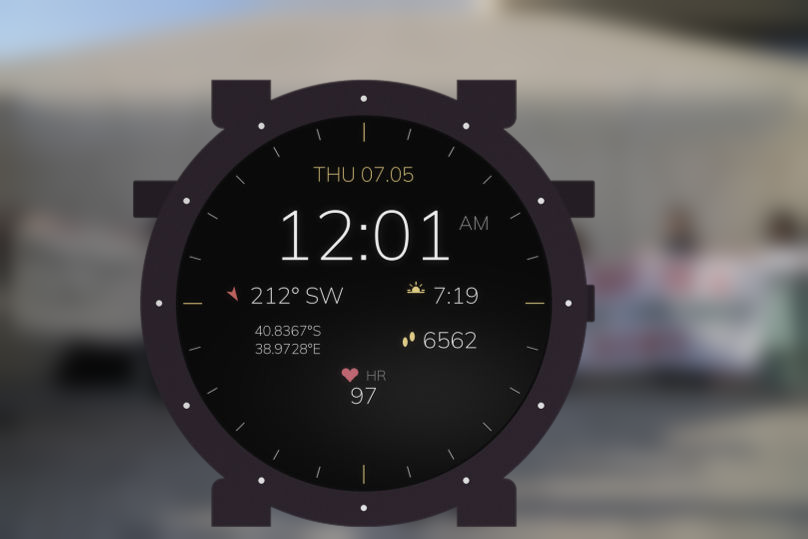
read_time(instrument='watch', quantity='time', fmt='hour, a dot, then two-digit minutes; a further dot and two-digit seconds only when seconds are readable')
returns 12.01
